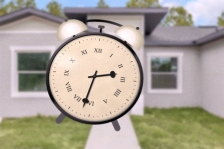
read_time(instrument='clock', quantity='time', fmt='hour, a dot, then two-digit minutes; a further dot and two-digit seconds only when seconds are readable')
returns 2.32
